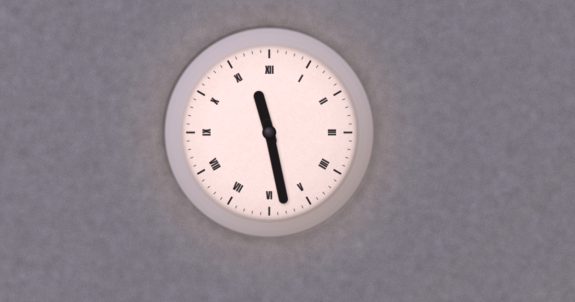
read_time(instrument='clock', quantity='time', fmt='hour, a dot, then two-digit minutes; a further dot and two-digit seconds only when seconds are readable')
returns 11.28
